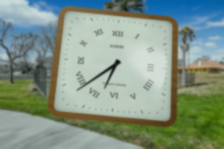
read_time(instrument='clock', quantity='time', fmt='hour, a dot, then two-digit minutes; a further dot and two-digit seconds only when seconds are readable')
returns 6.38
